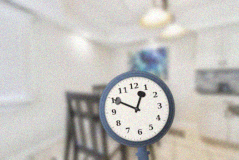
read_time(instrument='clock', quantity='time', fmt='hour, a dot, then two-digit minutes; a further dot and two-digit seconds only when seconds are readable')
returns 12.50
